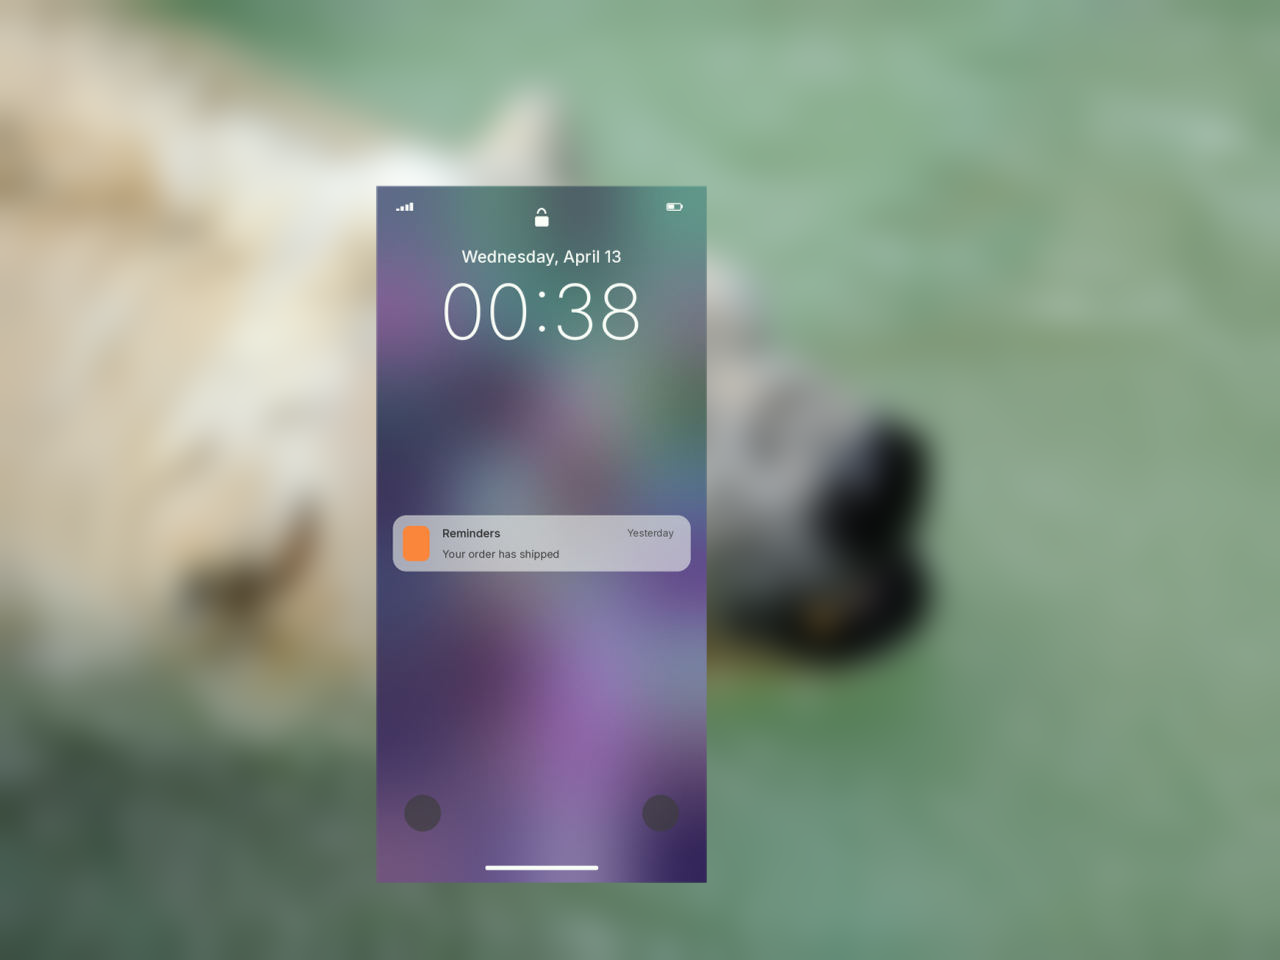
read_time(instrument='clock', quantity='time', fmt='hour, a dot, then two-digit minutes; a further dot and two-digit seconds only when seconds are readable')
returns 0.38
